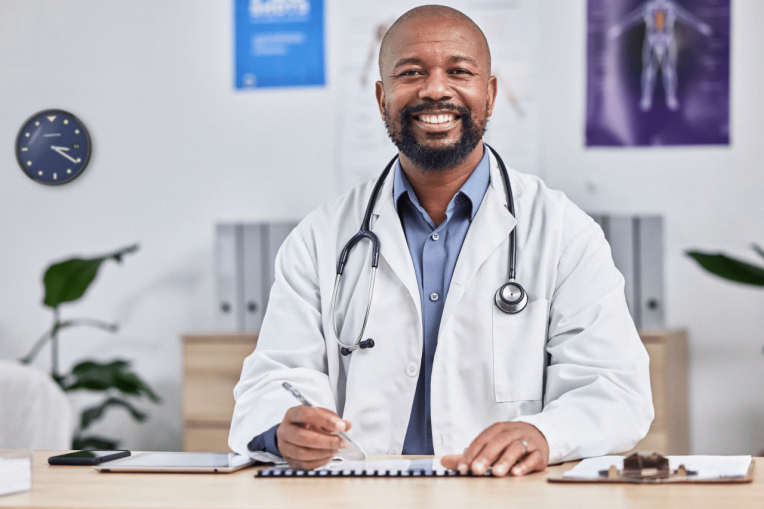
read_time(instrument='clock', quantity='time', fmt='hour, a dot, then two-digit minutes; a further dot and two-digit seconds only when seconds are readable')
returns 3.21
